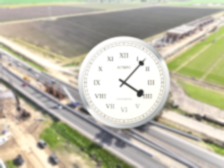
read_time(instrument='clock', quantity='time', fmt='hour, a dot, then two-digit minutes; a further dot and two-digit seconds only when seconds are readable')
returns 4.07
